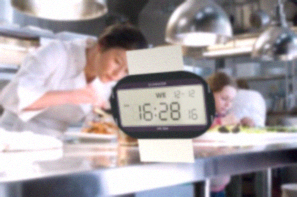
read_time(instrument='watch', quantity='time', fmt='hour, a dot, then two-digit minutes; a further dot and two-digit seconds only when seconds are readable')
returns 16.28.16
